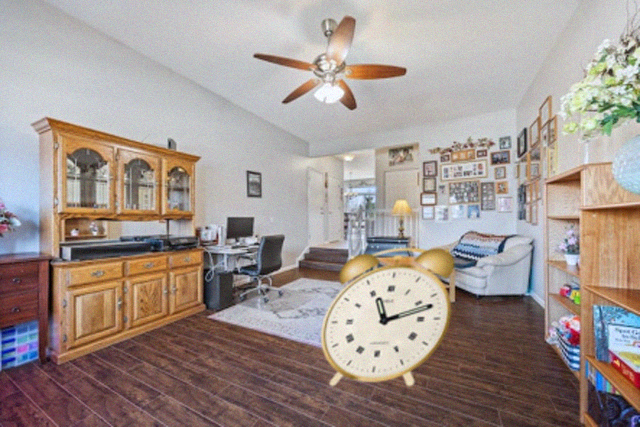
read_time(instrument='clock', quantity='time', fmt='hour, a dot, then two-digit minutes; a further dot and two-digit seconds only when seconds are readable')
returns 11.12
